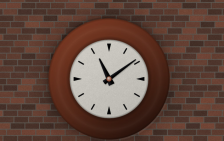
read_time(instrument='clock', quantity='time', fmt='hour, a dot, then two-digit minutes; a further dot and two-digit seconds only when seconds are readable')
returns 11.09
